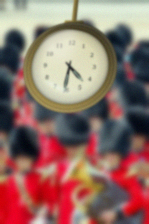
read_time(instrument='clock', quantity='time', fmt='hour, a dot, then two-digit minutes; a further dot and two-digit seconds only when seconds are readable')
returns 4.31
